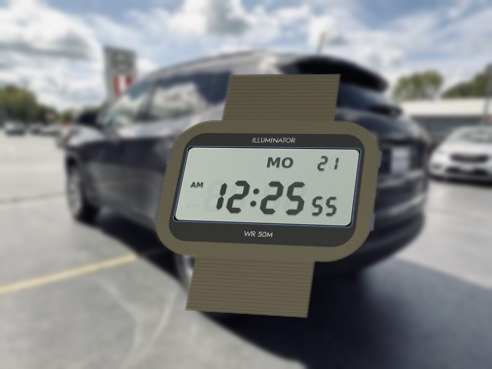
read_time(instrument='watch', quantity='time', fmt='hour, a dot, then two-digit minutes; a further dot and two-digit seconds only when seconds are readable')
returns 12.25.55
